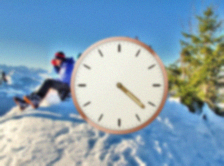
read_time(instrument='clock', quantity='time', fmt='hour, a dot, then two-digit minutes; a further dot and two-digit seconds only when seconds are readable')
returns 4.22
